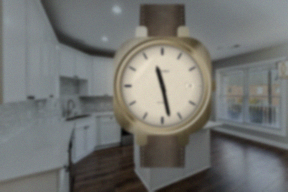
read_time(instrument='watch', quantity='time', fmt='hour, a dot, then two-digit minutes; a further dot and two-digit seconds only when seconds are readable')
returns 11.28
